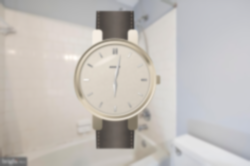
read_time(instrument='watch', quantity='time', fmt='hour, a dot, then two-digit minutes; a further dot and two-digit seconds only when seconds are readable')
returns 6.02
